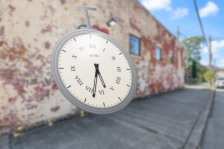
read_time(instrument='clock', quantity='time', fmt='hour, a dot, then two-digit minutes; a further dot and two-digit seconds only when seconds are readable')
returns 5.33
